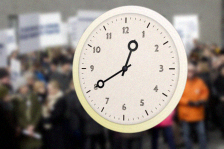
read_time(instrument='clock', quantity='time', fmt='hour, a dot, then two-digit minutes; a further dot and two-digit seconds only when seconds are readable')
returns 12.40
